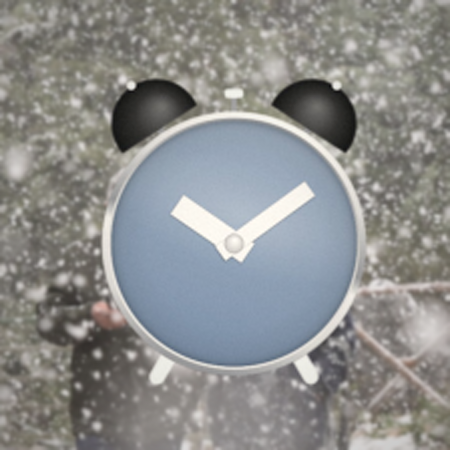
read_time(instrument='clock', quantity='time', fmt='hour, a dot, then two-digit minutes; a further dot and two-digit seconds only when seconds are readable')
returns 10.09
